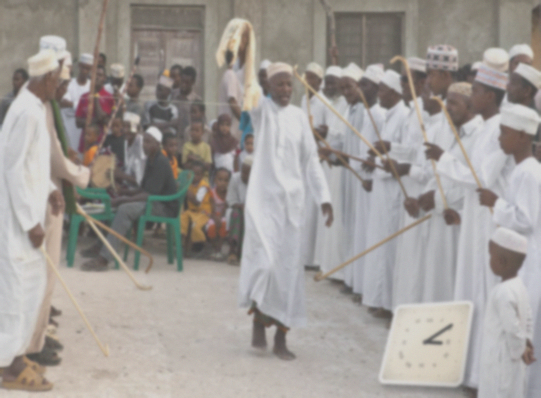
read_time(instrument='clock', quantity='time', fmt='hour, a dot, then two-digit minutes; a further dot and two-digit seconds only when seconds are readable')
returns 3.09
